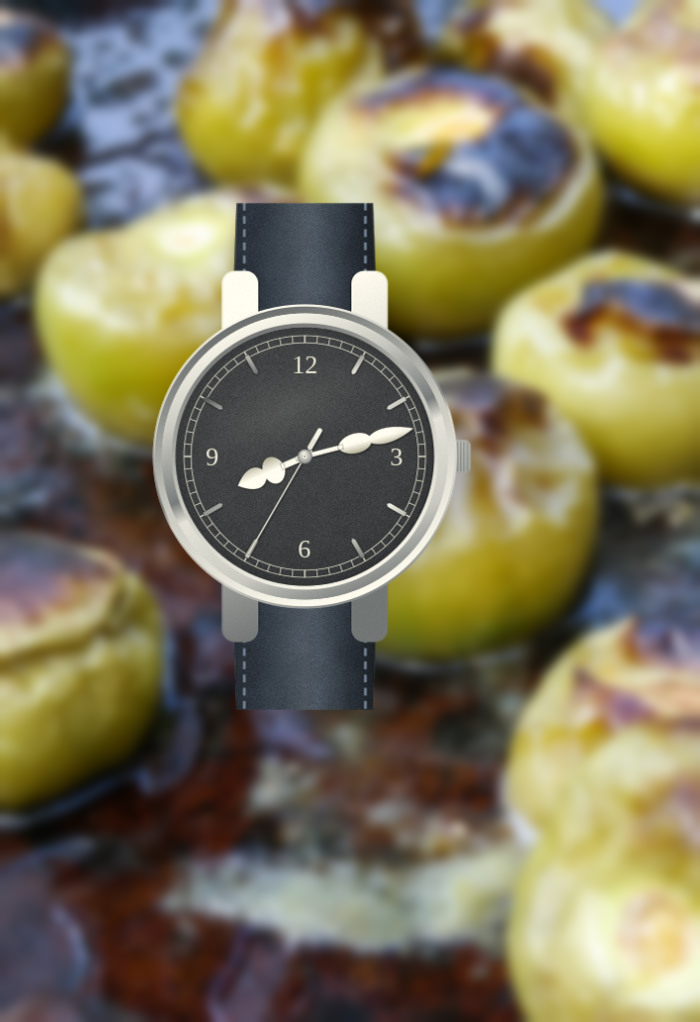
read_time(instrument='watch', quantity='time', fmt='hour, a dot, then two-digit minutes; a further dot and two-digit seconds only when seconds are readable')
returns 8.12.35
